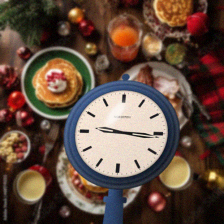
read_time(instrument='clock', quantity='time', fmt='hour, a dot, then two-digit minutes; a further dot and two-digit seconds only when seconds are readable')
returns 9.16
